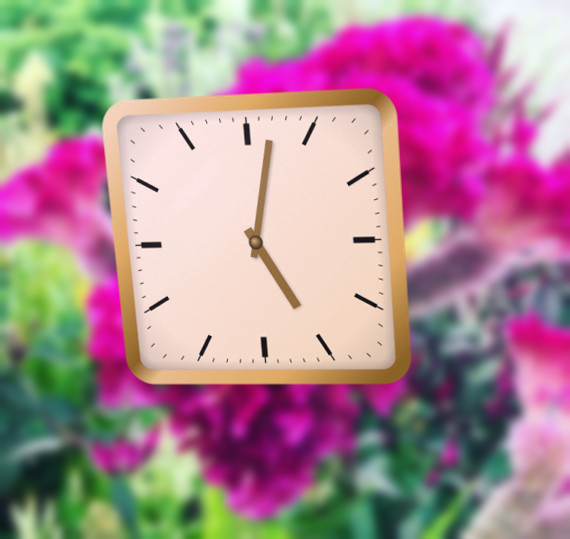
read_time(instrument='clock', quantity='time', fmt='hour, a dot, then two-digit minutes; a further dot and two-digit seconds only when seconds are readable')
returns 5.02
